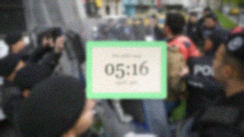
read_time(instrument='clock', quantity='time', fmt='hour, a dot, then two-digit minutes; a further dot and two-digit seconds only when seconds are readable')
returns 5.16
